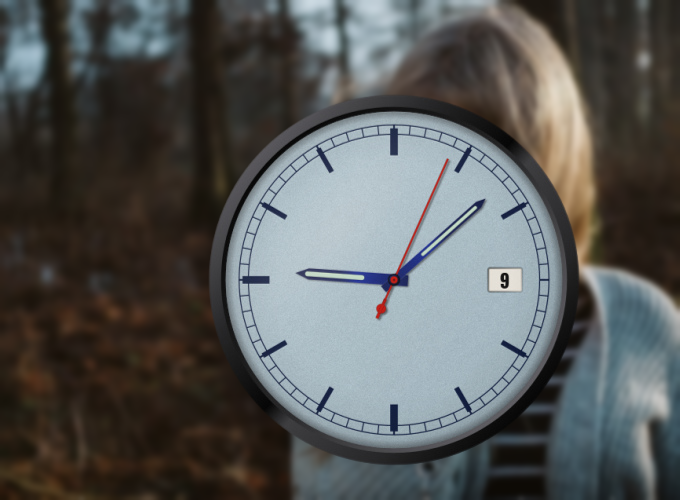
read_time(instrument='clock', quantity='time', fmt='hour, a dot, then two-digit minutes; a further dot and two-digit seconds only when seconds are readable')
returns 9.08.04
